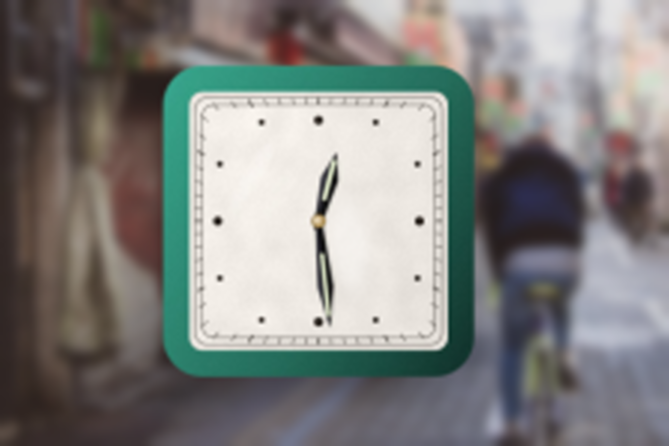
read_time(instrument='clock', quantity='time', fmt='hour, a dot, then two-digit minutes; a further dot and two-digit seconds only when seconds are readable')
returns 12.29
